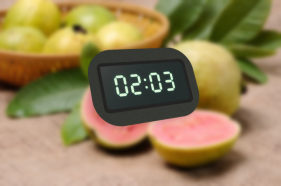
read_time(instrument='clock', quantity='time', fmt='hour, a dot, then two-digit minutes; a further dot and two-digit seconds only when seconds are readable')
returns 2.03
